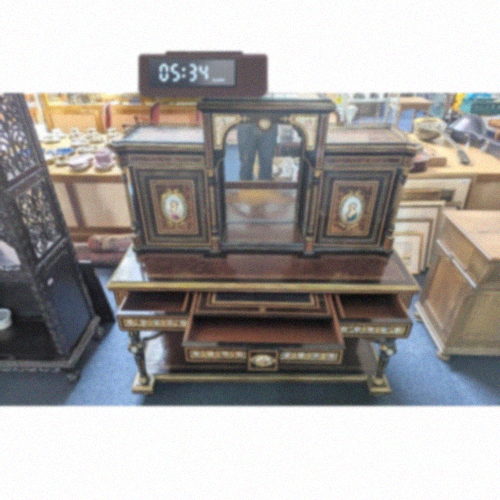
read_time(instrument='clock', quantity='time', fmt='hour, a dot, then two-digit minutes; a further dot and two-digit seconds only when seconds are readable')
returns 5.34
